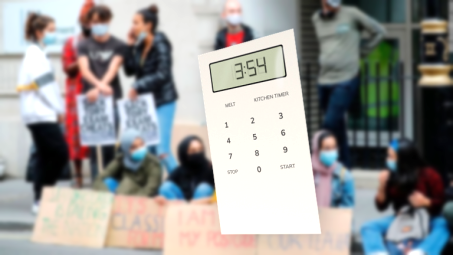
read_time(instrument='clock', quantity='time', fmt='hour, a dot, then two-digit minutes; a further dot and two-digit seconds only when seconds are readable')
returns 3.54
